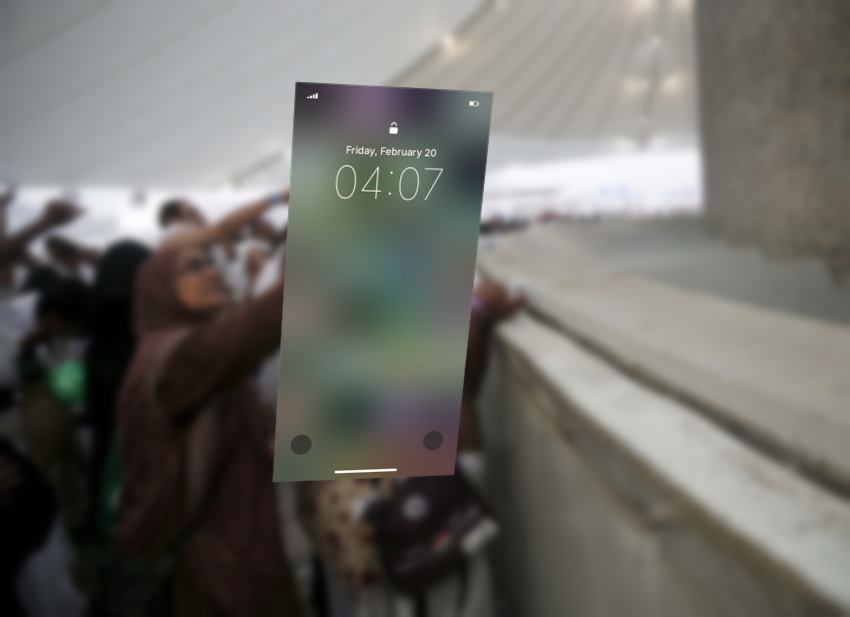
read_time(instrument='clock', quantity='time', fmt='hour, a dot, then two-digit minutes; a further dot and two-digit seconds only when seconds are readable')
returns 4.07
